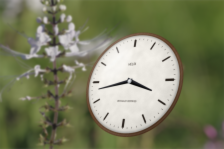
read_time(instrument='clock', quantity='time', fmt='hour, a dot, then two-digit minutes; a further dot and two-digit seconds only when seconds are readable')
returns 3.43
